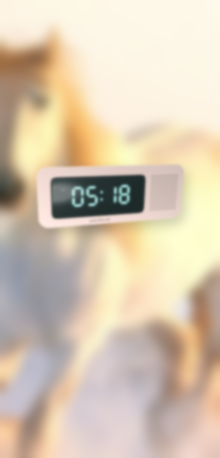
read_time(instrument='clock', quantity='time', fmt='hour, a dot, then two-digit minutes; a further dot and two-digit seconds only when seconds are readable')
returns 5.18
